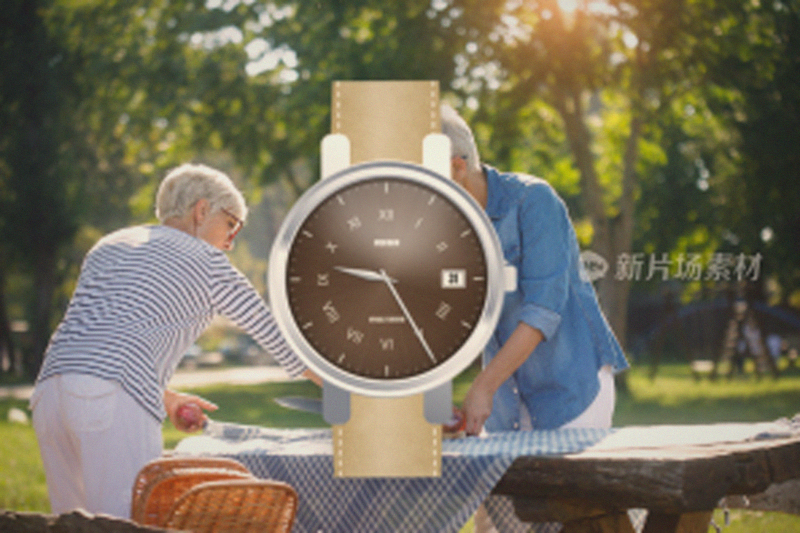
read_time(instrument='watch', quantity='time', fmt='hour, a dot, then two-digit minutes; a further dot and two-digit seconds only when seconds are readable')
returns 9.25
